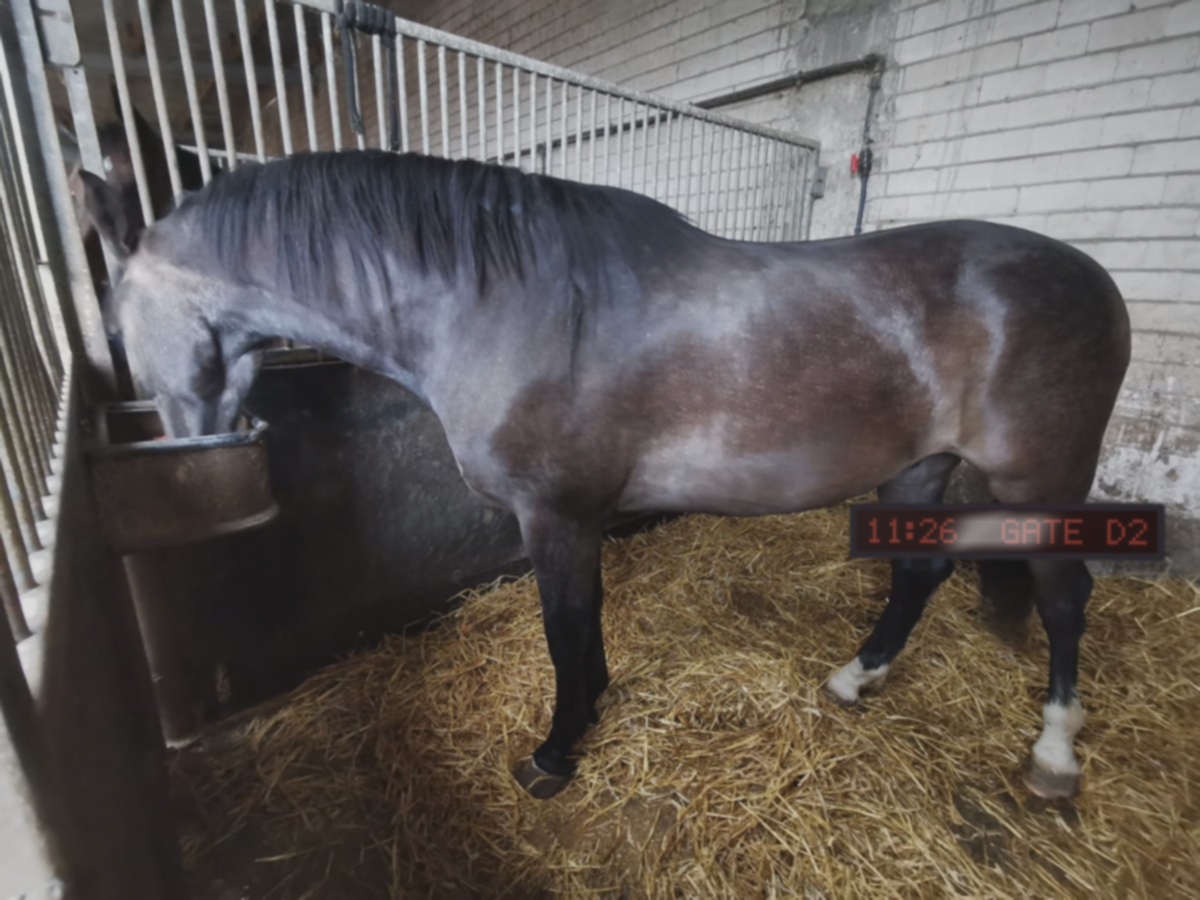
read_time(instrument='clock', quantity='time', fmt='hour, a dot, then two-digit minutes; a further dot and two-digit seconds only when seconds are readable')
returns 11.26
